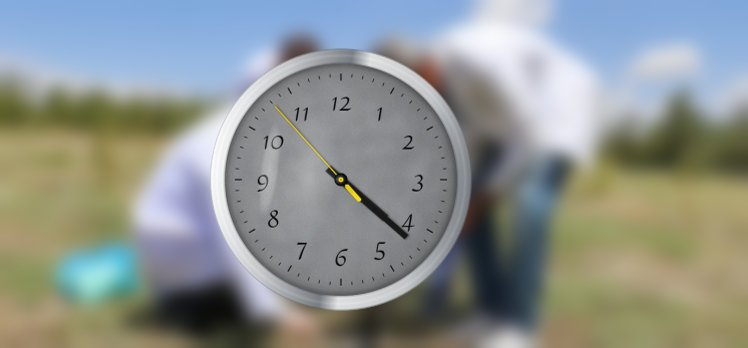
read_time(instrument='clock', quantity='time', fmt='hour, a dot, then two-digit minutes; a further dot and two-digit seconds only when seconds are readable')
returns 4.21.53
